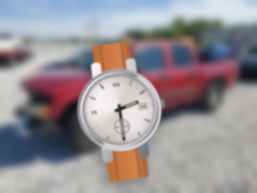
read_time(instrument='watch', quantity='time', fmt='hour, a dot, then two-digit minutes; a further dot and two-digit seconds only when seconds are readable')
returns 2.30
